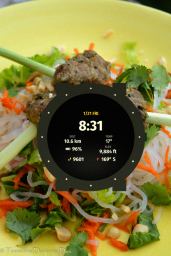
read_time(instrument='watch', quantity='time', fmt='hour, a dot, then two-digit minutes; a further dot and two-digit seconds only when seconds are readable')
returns 8.31
